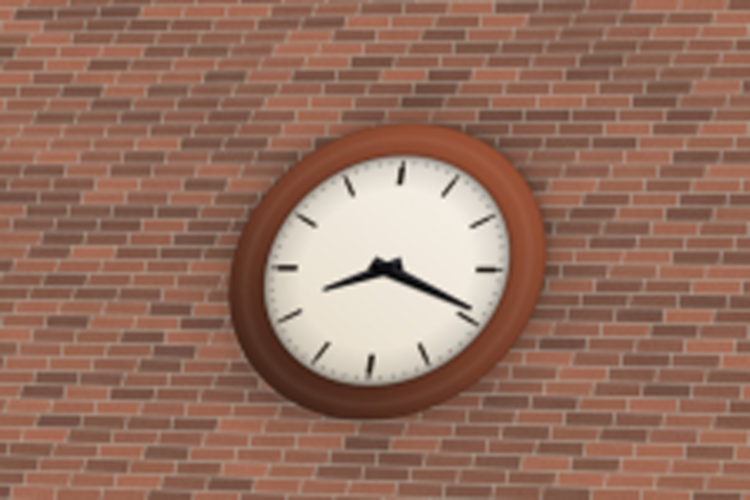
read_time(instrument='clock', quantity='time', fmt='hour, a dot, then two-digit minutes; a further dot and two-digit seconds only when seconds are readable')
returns 8.19
